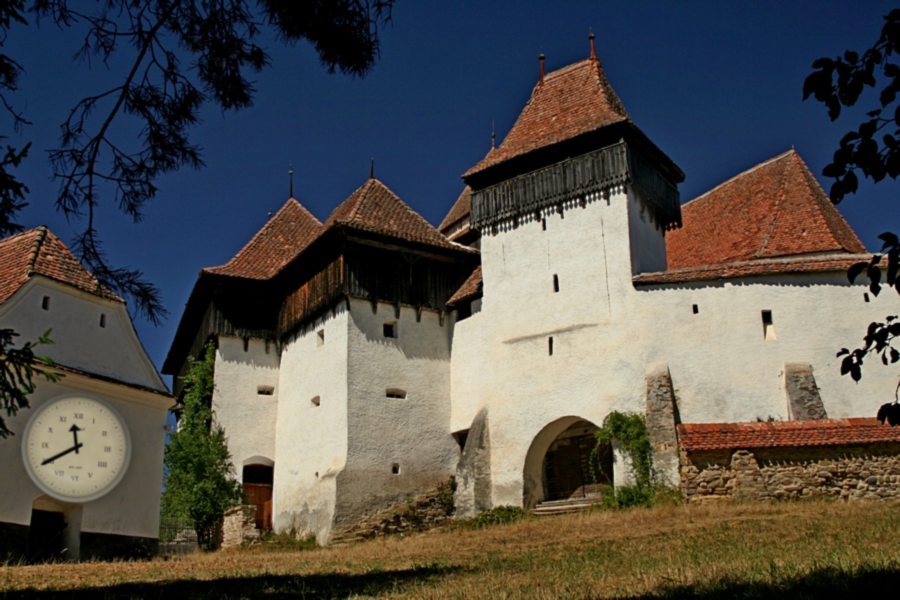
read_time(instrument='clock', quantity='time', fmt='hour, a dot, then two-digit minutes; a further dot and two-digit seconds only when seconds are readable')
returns 11.40
